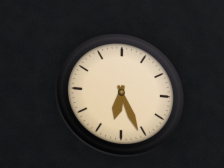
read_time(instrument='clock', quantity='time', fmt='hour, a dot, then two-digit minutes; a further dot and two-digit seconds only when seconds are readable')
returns 6.26
